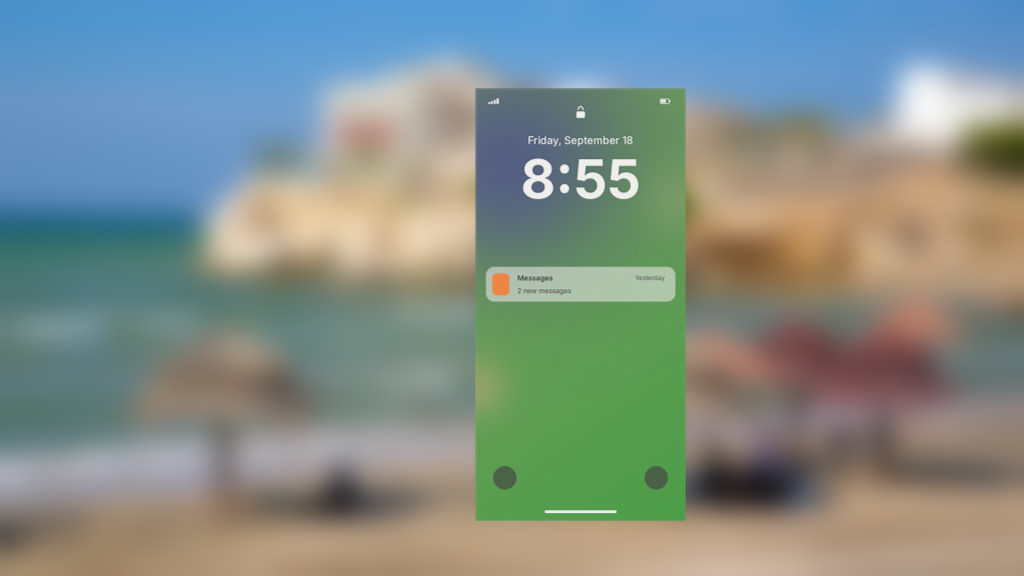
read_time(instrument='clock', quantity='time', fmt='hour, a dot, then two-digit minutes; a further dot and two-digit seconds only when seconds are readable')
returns 8.55
